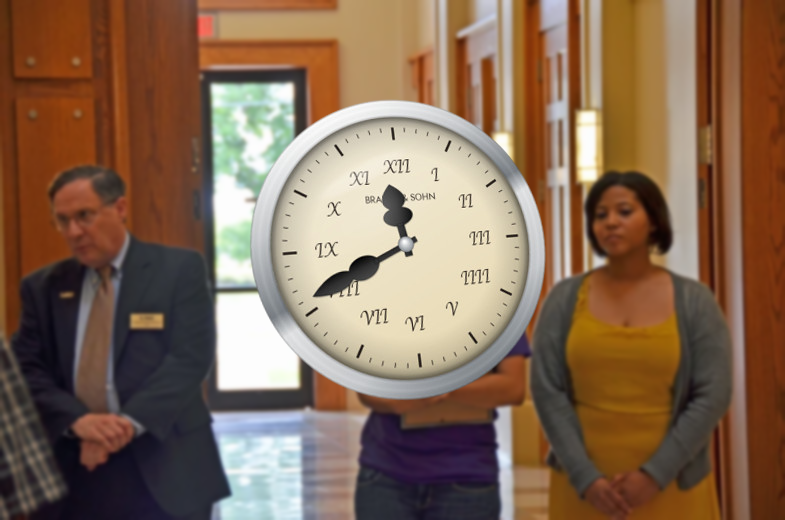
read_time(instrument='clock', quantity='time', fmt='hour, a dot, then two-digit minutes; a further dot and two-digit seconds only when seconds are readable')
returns 11.41
